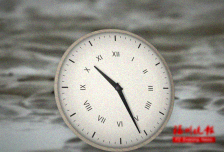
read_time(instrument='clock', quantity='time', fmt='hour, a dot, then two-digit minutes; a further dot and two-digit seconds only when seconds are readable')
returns 10.26
